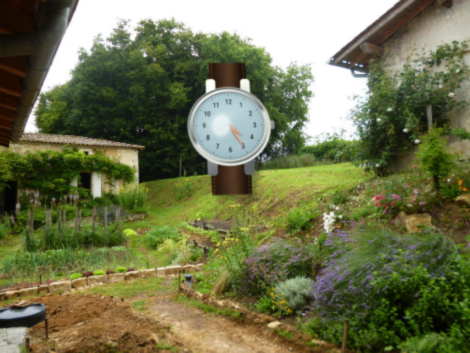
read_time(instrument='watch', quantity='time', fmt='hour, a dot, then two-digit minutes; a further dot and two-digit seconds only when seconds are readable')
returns 4.25
